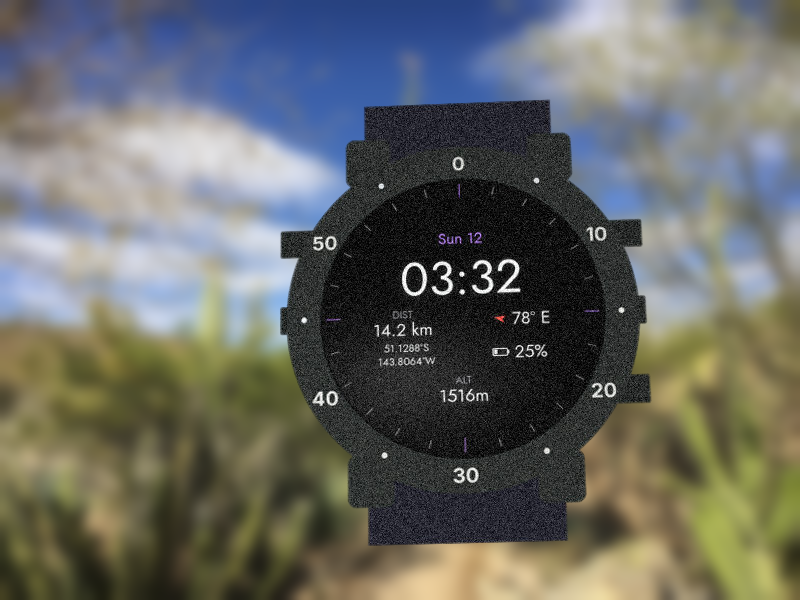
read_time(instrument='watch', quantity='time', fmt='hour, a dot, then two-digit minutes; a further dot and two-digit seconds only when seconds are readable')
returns 3.32
